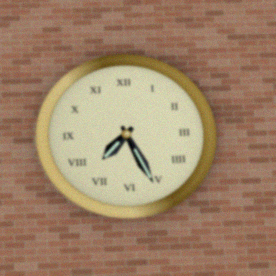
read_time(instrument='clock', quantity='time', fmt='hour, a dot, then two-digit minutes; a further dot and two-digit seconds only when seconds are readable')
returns 7.26
